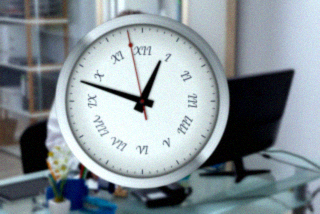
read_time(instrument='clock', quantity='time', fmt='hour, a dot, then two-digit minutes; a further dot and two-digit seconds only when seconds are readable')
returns 12.47.58
